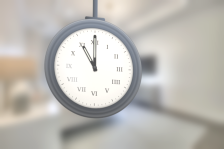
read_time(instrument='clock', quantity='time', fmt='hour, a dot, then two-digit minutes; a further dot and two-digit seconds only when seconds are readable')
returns 11.00
